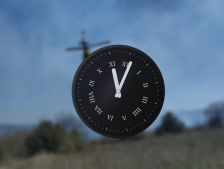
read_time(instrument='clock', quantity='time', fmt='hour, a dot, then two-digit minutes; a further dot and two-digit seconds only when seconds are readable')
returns 11.01
